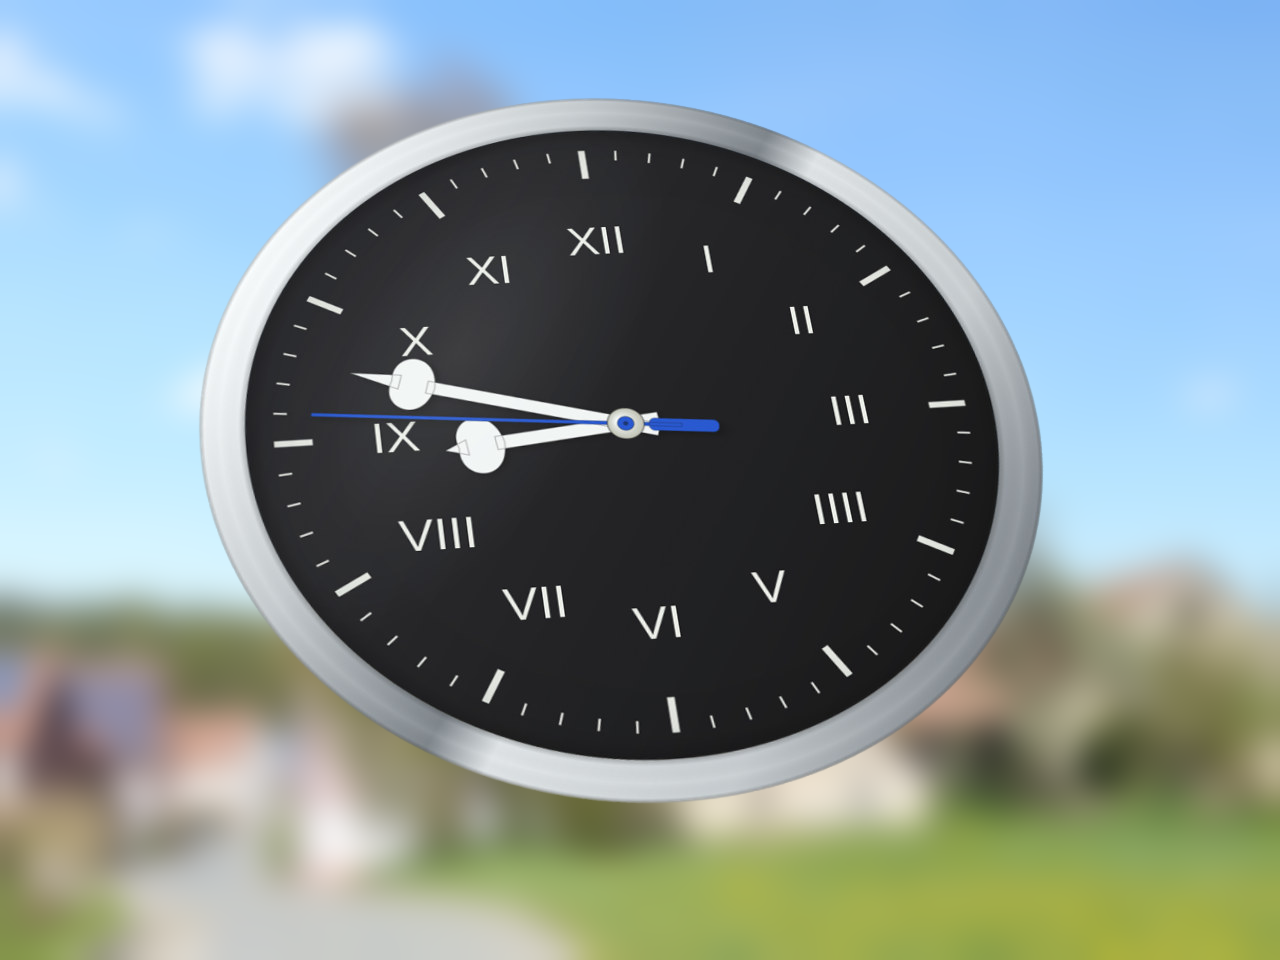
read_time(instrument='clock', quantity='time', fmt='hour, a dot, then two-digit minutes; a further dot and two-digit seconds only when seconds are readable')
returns 8.47.46
